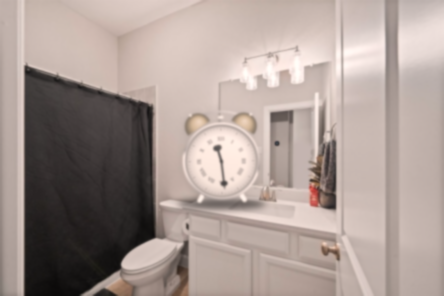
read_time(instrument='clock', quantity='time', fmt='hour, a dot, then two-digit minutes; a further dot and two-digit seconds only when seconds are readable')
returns 11.29
